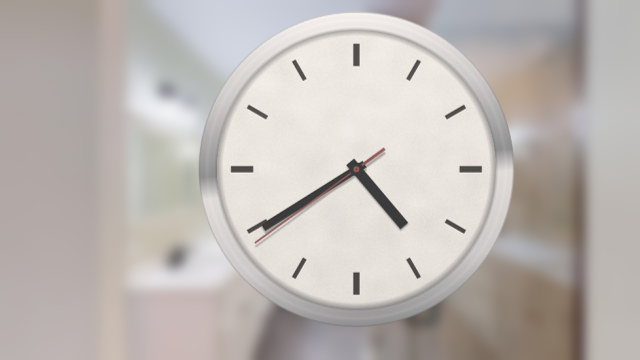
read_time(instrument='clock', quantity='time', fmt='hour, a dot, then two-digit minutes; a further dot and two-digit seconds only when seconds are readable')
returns 4.39.39
